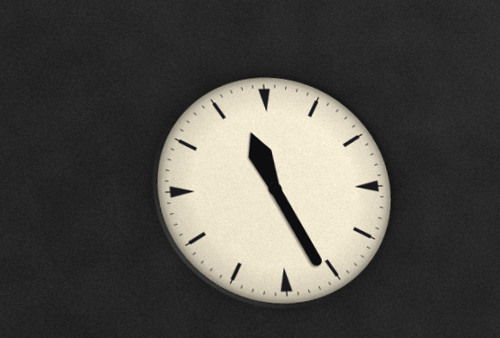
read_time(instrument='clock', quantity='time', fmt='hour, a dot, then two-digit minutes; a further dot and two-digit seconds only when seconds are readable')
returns 11.26
